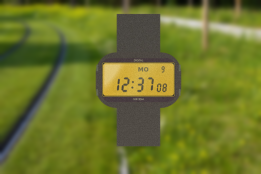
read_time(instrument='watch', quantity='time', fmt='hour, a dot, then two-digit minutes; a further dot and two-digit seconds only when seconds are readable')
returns 12.37.08
